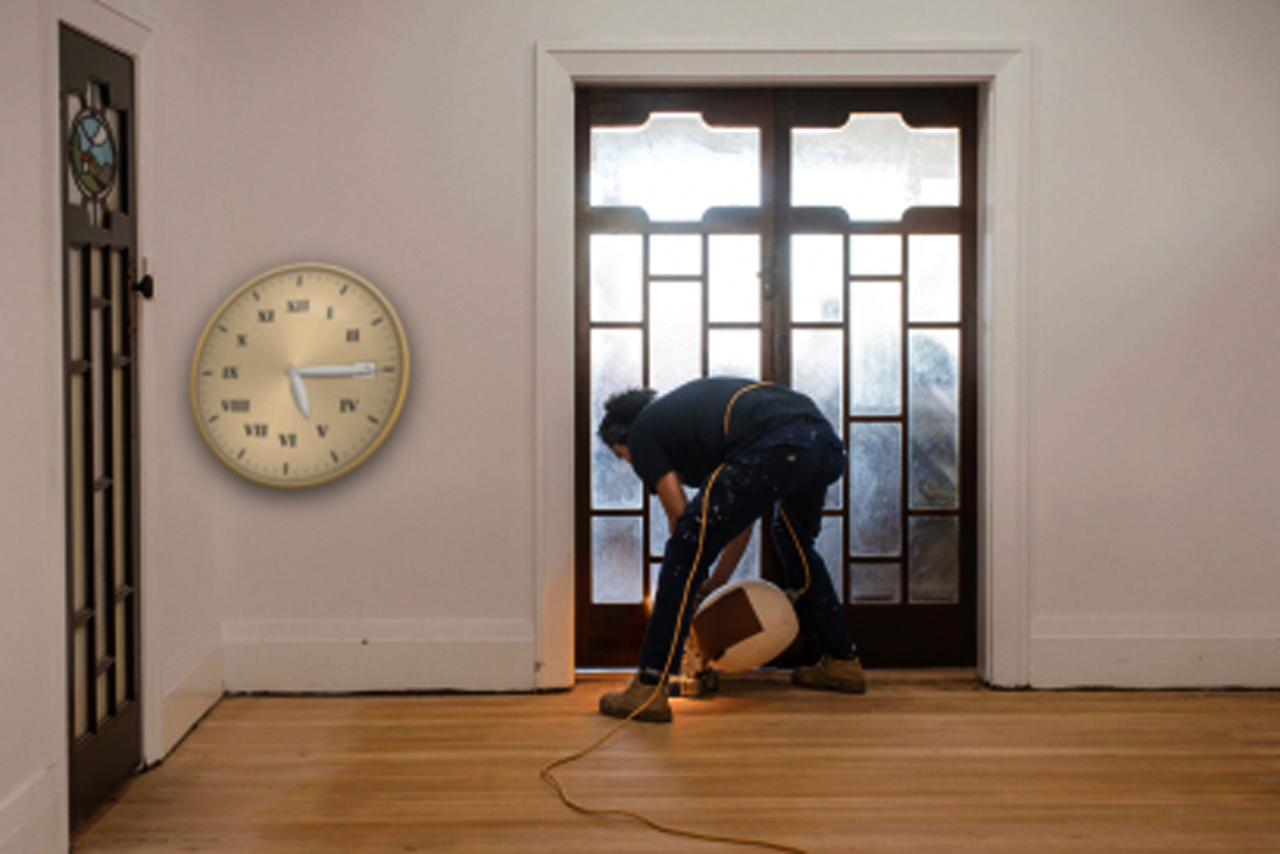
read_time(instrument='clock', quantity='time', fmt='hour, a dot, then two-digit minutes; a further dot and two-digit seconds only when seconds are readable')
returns 5.15
